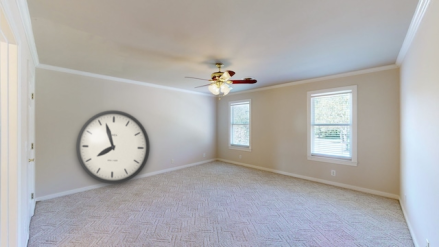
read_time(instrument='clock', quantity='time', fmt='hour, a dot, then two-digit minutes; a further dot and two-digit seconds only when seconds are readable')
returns 7.57
